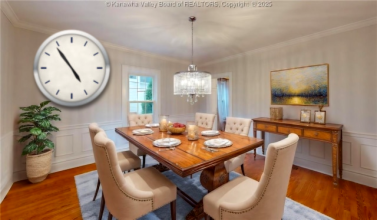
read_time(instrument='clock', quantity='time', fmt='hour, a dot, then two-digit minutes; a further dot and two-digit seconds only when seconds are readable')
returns 4.54
